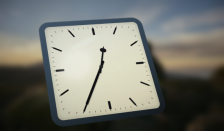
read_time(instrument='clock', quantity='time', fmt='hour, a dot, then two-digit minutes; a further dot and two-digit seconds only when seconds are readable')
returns 12.35
